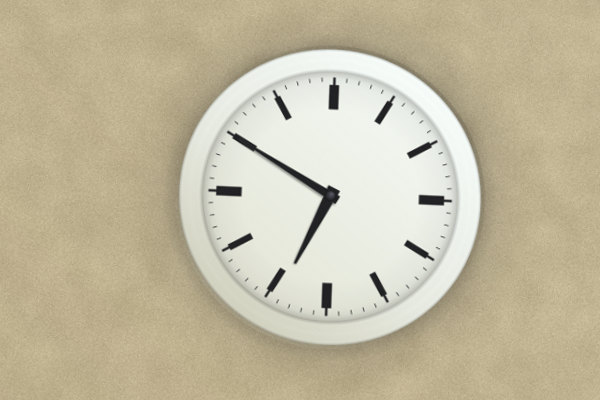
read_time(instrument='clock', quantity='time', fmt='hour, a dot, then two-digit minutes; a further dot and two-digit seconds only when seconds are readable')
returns 6.50
